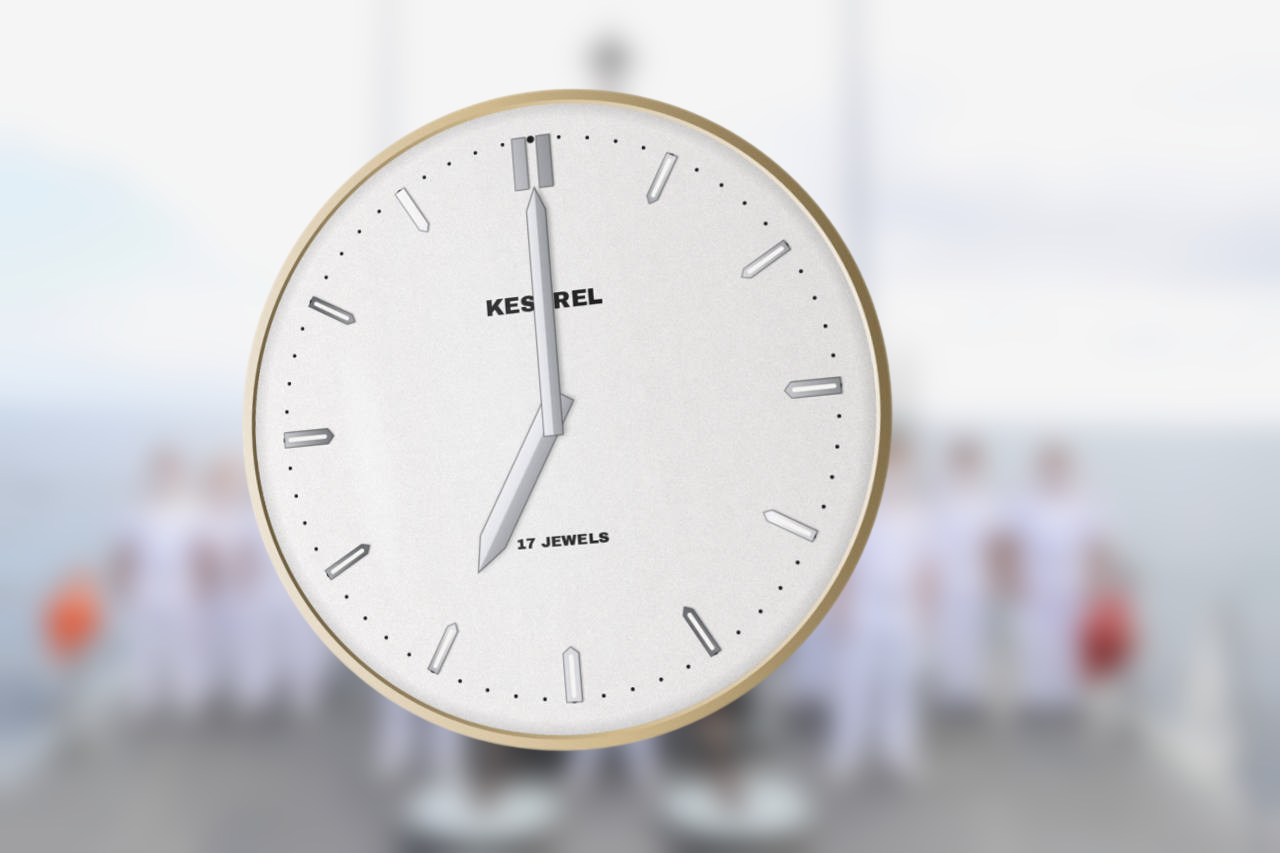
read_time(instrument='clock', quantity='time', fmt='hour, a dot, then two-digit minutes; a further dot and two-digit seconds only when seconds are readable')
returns 7.00
